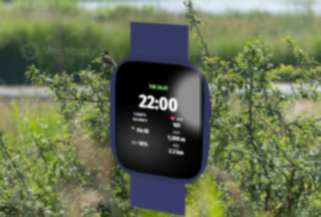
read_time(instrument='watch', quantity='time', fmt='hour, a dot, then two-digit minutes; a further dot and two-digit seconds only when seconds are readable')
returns 22.00
